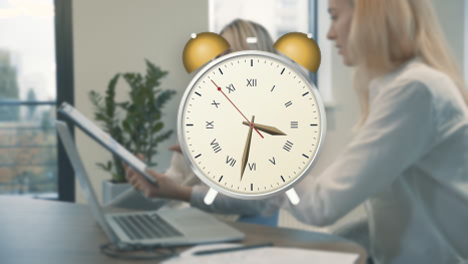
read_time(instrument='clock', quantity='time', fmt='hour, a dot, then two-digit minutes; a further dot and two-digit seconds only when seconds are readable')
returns 3.31.53
